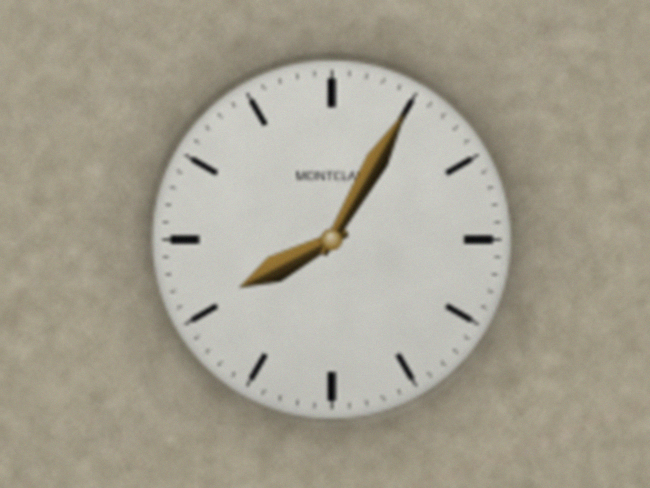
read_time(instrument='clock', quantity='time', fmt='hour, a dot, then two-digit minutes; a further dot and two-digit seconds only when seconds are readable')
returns 8.05
